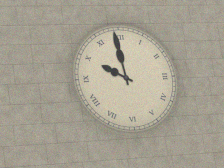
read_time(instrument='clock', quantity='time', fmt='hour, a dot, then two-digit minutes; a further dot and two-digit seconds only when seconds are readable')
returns 9.59
